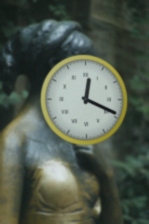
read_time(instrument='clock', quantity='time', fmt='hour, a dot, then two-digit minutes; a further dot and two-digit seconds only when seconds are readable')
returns 12.19
